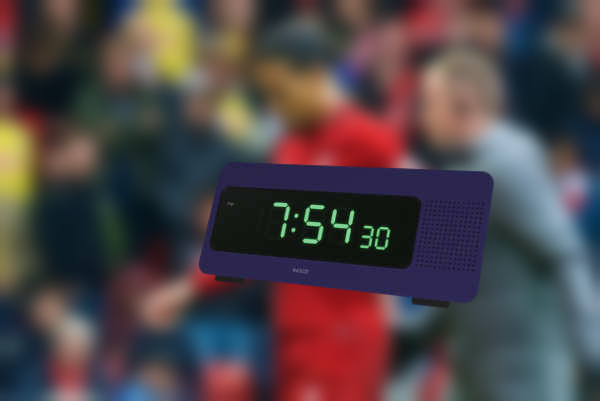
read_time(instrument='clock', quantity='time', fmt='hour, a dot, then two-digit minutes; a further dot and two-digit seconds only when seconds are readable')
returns 7.54.30
